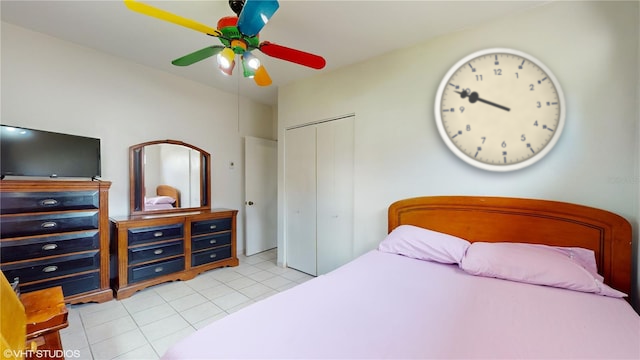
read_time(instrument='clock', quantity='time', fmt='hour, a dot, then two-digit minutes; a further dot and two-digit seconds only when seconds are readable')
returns 9.49
